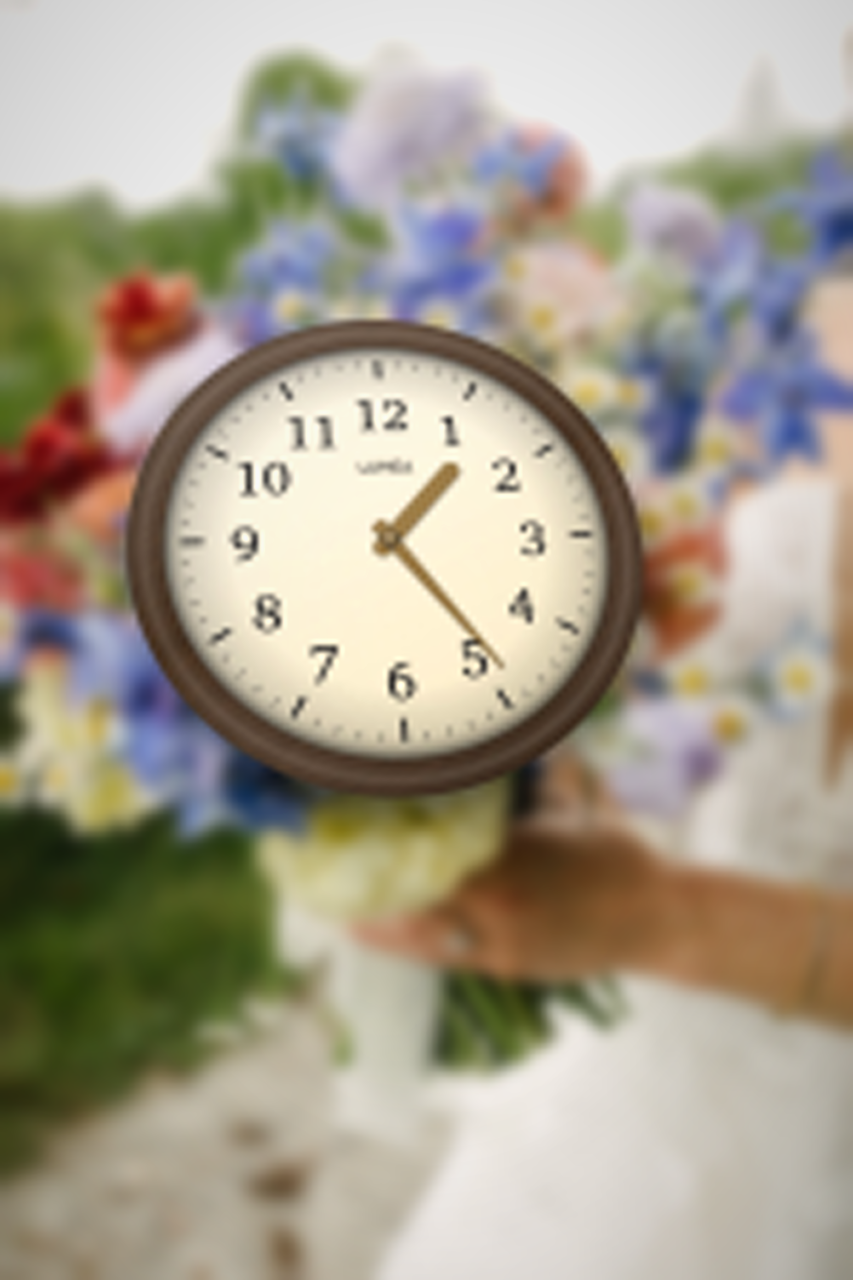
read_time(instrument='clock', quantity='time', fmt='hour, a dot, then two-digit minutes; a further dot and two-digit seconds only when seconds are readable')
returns 1.24
